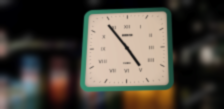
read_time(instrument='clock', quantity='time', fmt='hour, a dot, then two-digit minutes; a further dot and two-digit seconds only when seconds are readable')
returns 4.54
